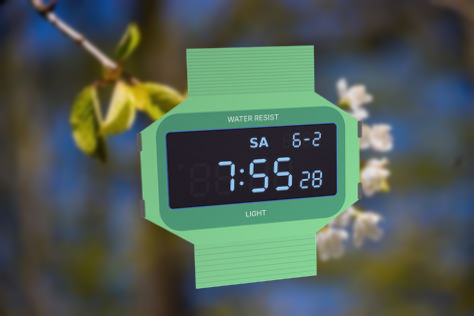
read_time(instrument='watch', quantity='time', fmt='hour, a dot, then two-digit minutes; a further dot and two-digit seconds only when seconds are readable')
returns 7.55.28
